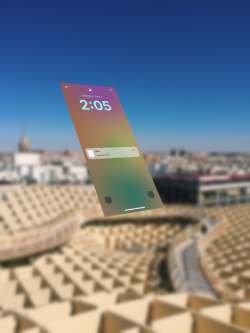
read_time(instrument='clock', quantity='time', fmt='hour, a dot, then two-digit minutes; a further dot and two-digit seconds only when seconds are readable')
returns 2.05
